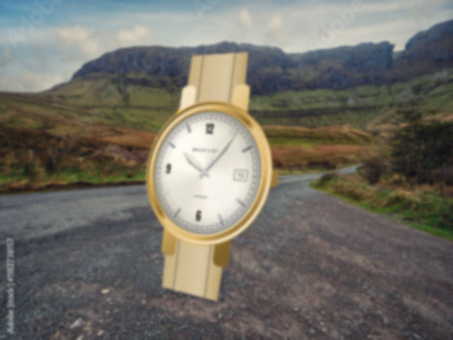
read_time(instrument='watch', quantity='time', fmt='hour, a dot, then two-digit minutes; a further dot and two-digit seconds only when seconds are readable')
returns 10.06
